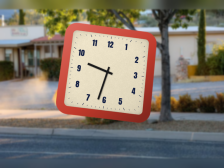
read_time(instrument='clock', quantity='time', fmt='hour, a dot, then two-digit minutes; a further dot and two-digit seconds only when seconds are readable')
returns 9.32
